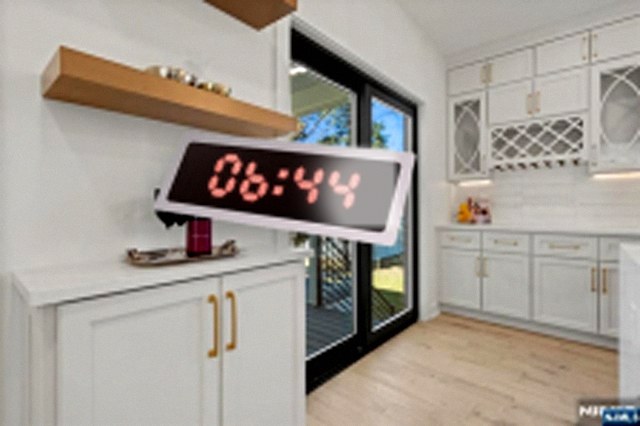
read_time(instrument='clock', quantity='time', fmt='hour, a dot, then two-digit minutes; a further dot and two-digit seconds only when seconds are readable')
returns 6.44
